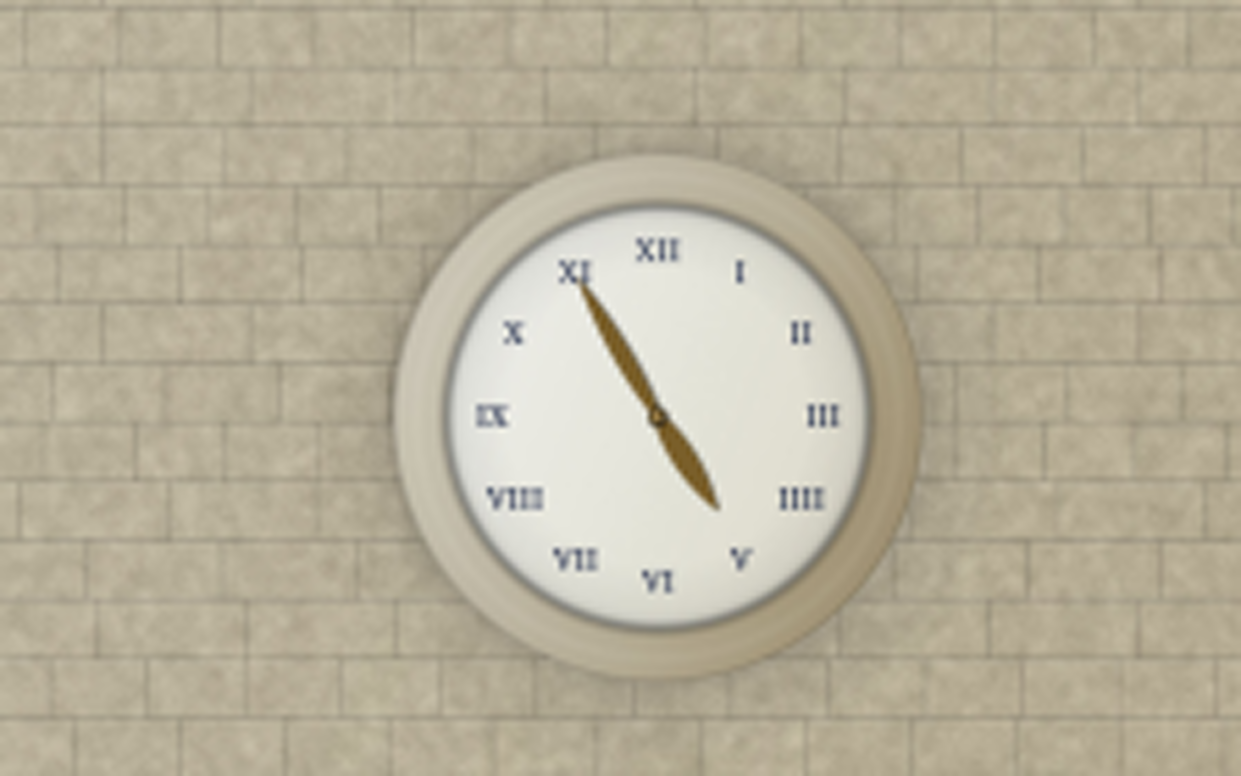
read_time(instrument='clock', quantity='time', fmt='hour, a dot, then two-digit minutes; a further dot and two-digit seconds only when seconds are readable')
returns 4.55
